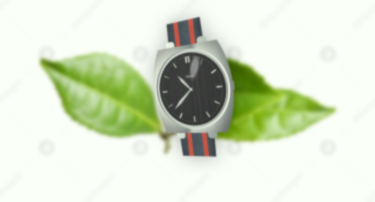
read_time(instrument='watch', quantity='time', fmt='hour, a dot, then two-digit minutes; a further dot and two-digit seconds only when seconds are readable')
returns 10.38
